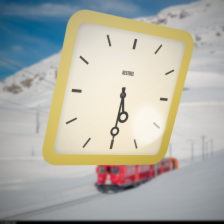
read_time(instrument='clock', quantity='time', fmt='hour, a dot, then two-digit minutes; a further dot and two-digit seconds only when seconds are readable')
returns 5.30
